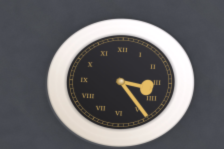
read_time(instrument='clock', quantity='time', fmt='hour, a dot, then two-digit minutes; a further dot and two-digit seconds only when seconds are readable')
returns 3.24
